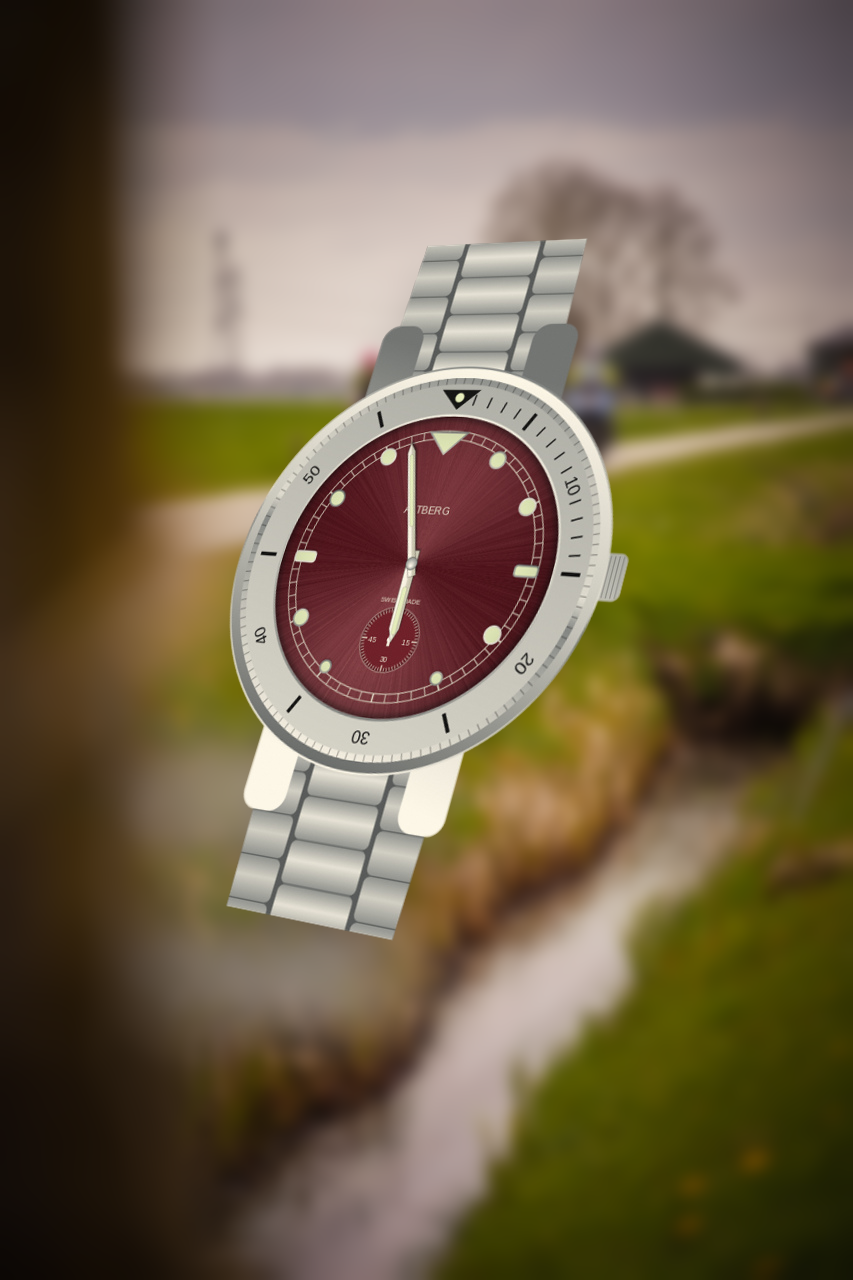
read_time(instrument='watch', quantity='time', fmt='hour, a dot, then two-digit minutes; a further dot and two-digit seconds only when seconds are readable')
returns 5.57
